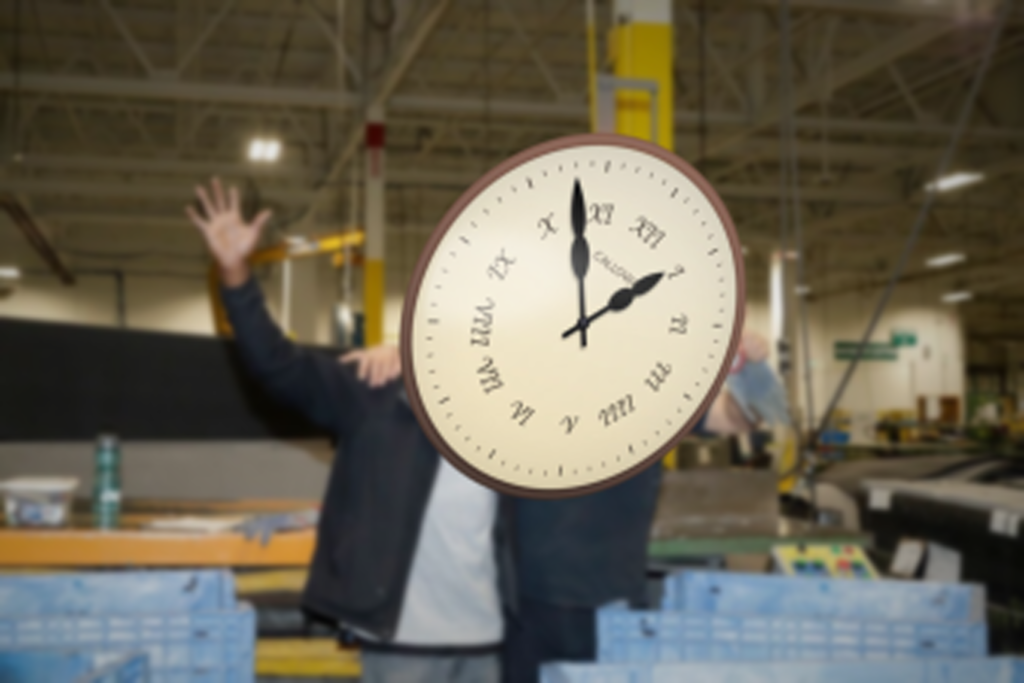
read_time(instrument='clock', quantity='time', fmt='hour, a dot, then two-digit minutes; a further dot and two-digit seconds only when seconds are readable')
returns 12.53
